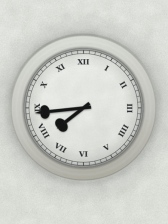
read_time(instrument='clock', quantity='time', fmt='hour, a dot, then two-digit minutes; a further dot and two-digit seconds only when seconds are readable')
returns 7.44
